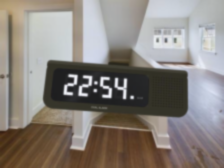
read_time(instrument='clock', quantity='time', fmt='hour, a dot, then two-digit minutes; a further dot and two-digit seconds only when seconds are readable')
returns 22.54
